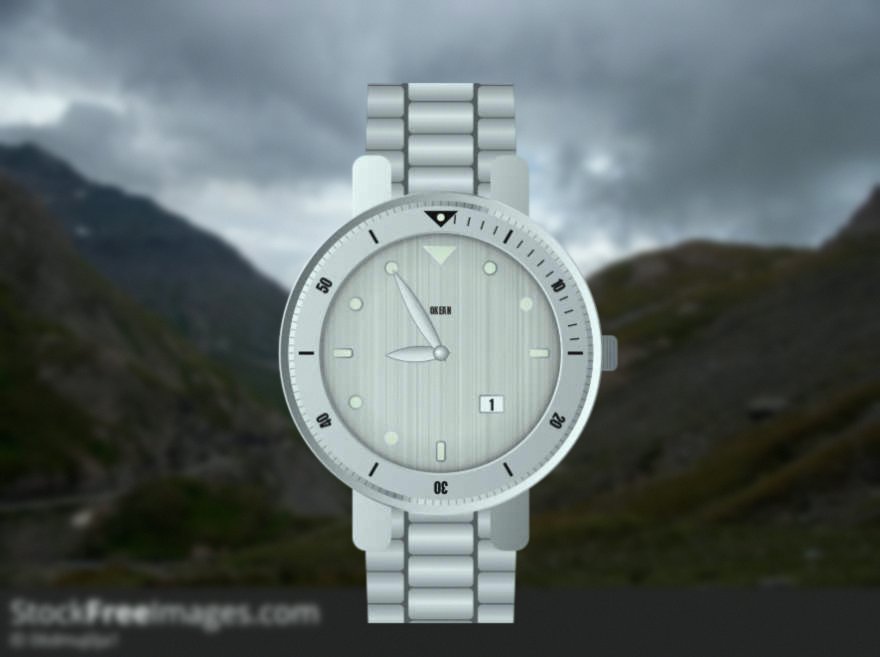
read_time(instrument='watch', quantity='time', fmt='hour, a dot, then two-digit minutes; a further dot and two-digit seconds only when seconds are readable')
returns 8.55
